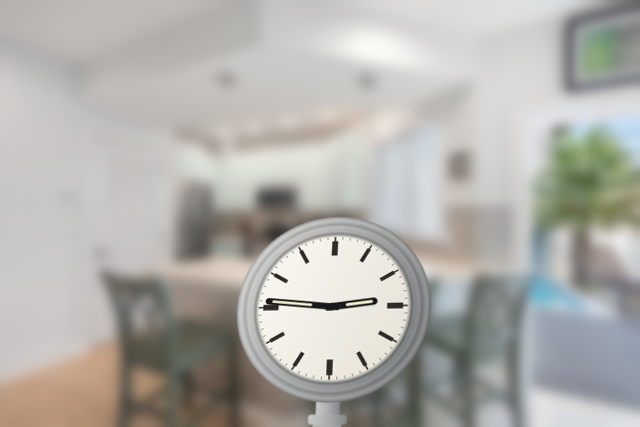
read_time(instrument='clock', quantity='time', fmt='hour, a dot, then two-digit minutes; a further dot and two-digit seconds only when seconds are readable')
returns 2.46
